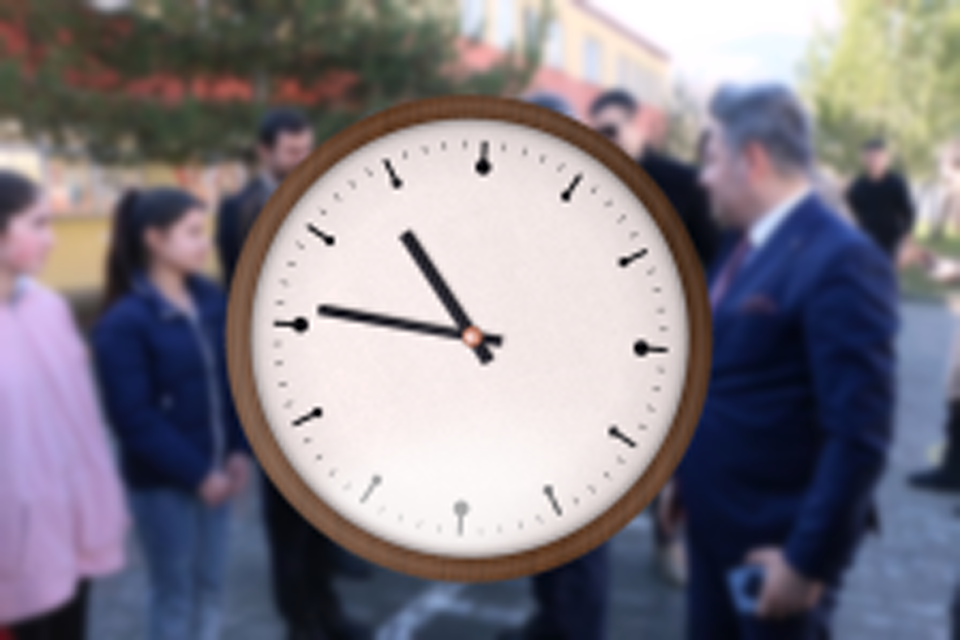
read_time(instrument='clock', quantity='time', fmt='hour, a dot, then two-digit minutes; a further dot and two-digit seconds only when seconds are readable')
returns 10.46
